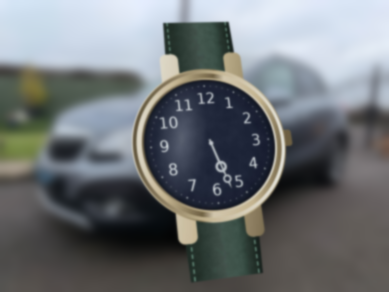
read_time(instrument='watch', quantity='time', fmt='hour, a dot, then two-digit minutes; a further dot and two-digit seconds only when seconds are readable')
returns 5.27
